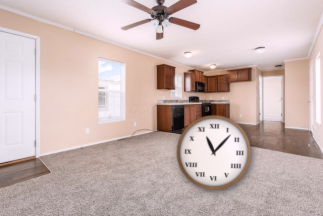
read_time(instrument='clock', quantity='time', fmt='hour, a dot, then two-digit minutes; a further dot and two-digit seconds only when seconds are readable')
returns 11.07
